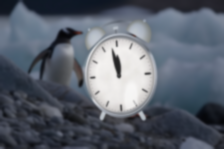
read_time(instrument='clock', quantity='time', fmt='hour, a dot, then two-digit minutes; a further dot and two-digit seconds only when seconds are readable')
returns 11.58
